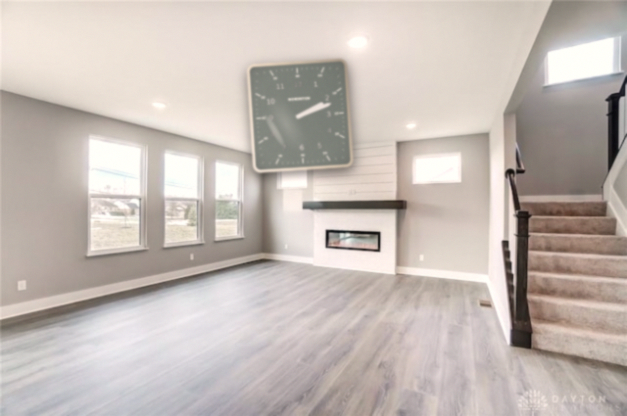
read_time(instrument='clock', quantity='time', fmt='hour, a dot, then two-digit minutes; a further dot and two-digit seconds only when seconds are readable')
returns 2.12
